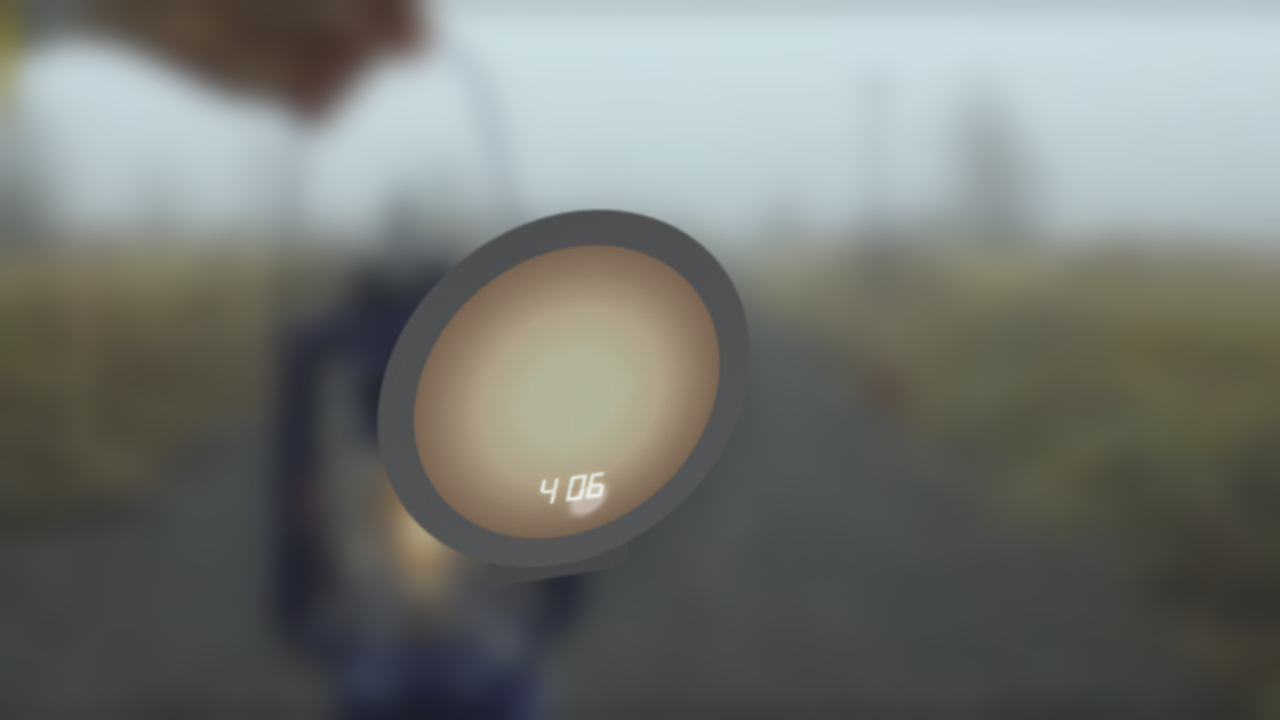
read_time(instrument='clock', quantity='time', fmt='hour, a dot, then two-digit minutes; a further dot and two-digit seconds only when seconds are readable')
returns 4.06
